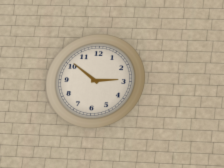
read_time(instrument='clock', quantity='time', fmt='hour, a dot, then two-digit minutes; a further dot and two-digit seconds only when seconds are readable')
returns 2.51
